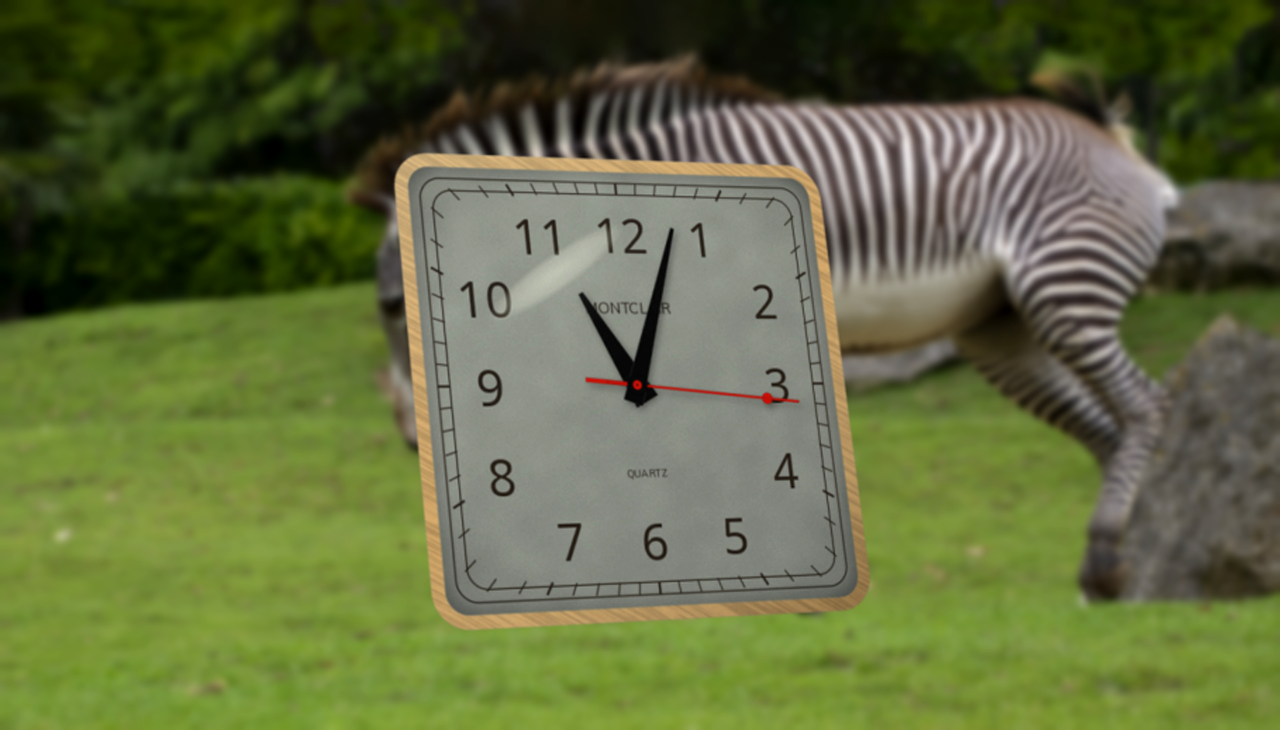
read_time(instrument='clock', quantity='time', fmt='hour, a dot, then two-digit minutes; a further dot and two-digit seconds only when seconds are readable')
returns 11.03.16
